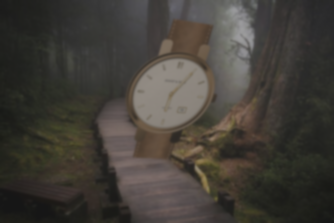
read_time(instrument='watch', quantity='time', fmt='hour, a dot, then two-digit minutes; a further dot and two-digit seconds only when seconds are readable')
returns 6.05
